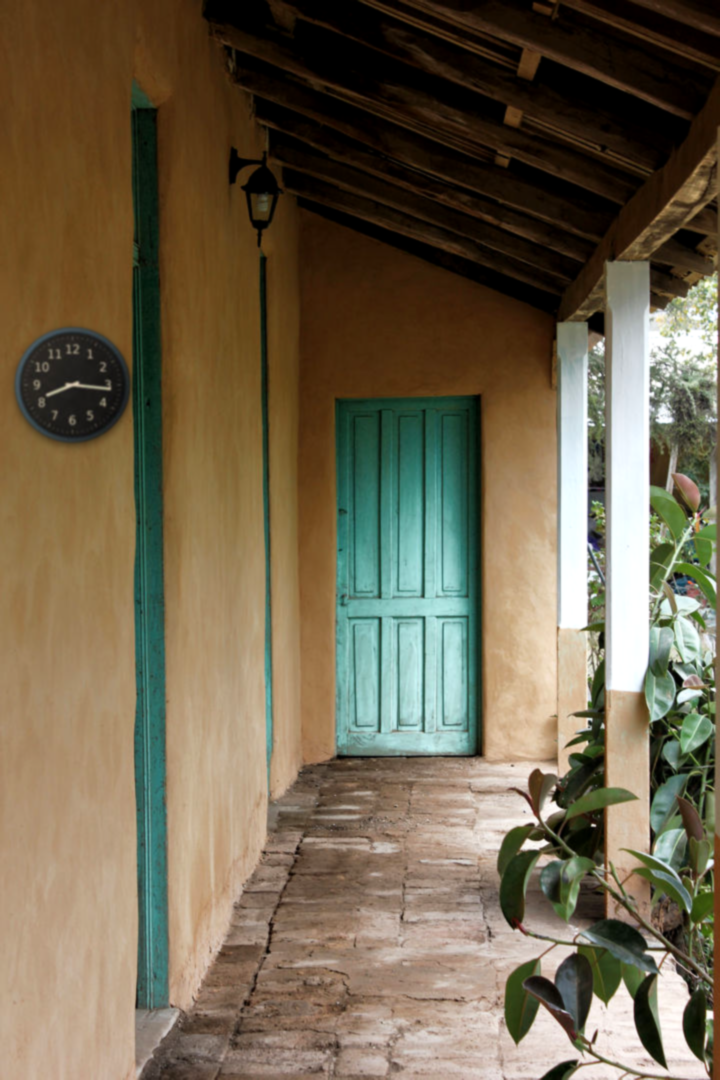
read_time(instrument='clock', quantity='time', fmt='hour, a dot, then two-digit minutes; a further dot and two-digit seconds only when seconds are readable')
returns 8.16
